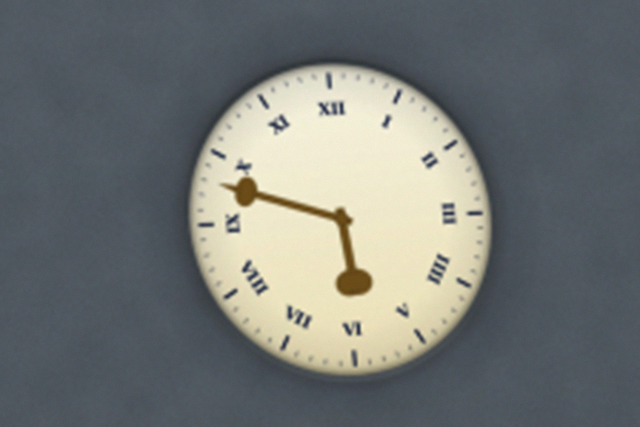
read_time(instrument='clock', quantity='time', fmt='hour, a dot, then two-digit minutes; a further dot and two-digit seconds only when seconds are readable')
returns 5.48
